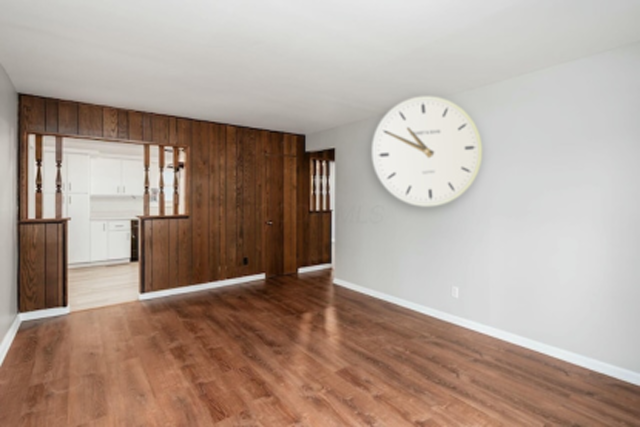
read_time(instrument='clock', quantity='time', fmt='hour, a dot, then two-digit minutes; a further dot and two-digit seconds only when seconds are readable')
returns 10.50
